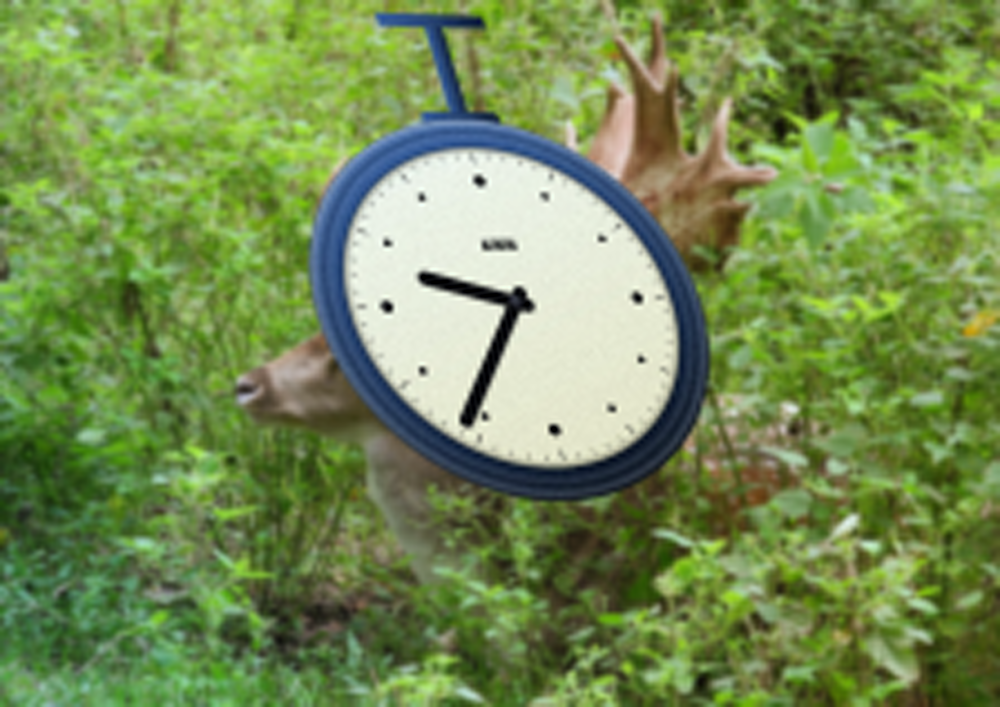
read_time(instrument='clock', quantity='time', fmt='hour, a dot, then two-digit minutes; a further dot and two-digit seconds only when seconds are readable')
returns 9.36
